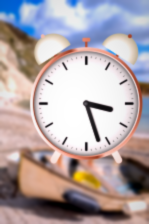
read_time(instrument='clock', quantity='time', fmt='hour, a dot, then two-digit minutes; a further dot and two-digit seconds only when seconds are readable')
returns 3.27
